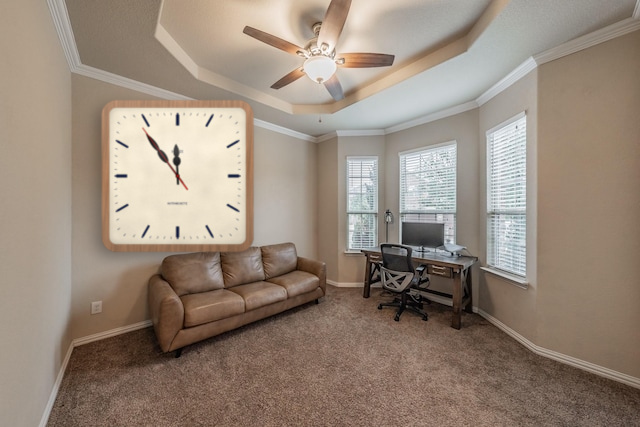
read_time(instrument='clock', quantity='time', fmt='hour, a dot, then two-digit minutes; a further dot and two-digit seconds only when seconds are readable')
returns 11.53.54
